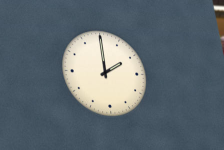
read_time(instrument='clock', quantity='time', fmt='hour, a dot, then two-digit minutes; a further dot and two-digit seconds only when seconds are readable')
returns 2.00
